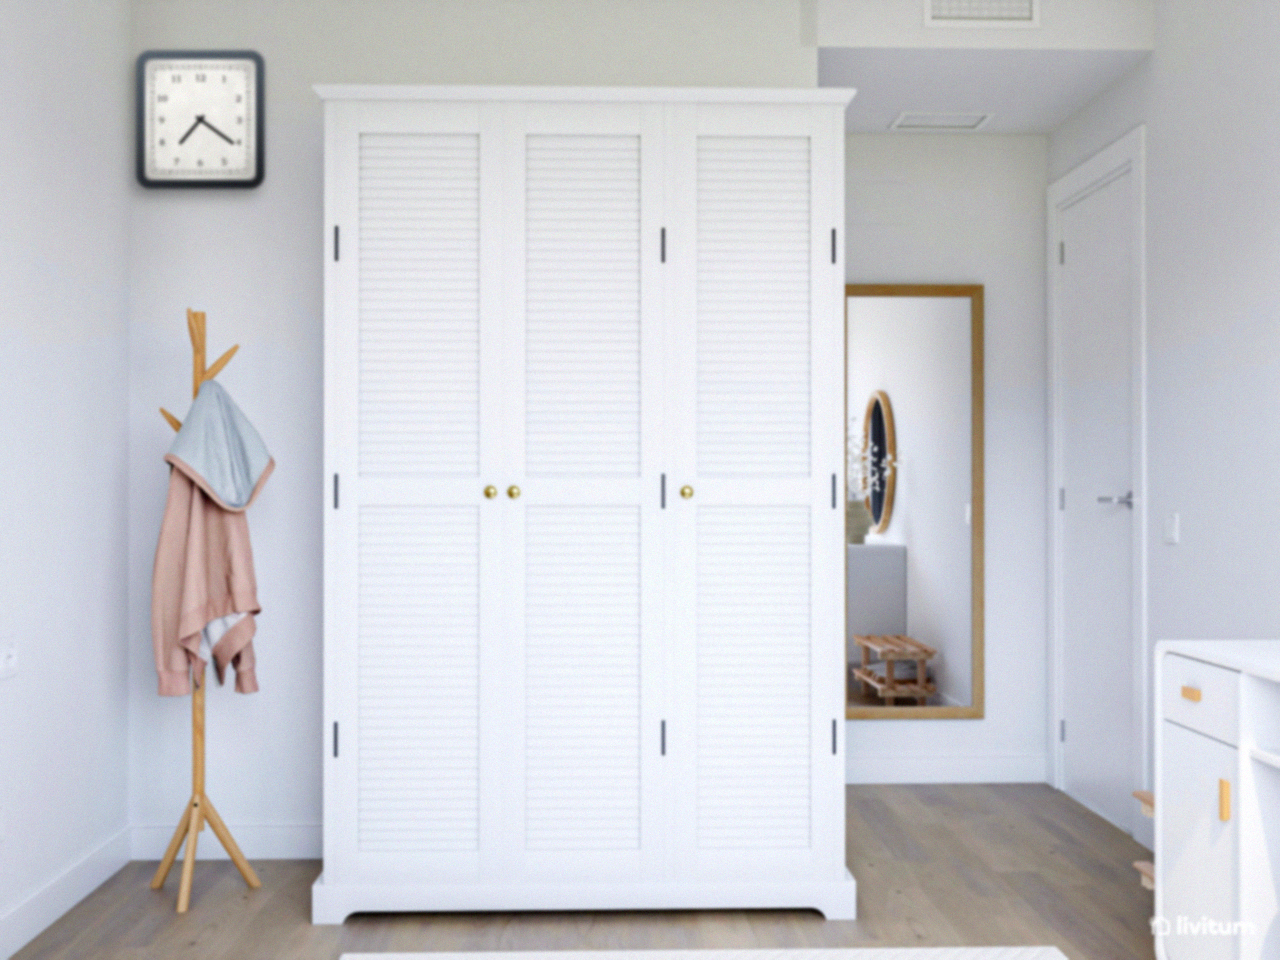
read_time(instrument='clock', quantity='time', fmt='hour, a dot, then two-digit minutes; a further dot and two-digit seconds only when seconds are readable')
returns 7.21
